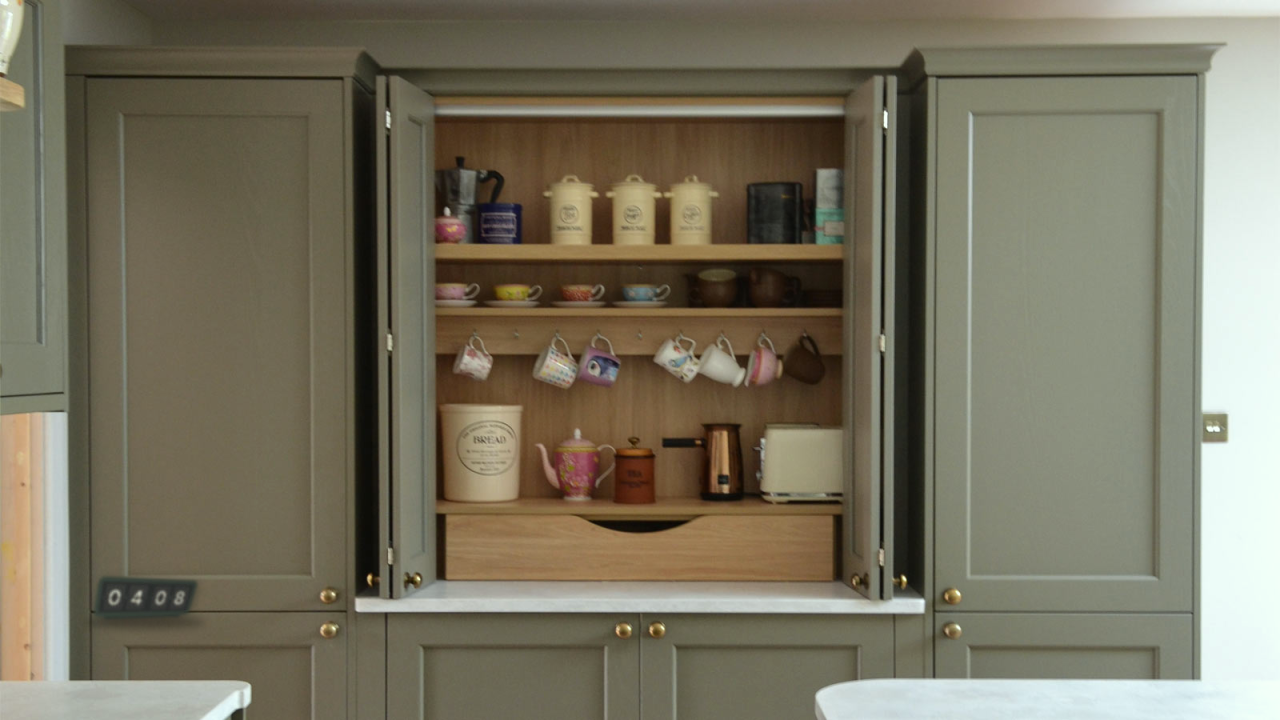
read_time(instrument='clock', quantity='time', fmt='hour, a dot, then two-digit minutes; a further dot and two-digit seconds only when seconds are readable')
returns 4.08
